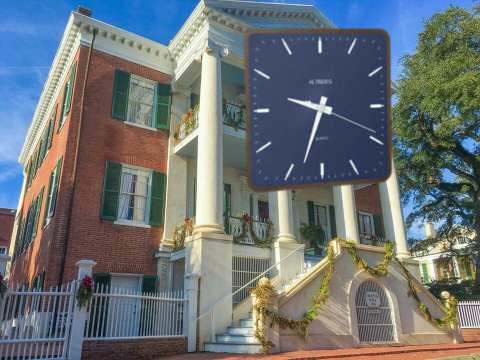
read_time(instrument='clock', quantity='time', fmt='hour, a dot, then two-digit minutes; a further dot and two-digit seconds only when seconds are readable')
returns 9.33.19
